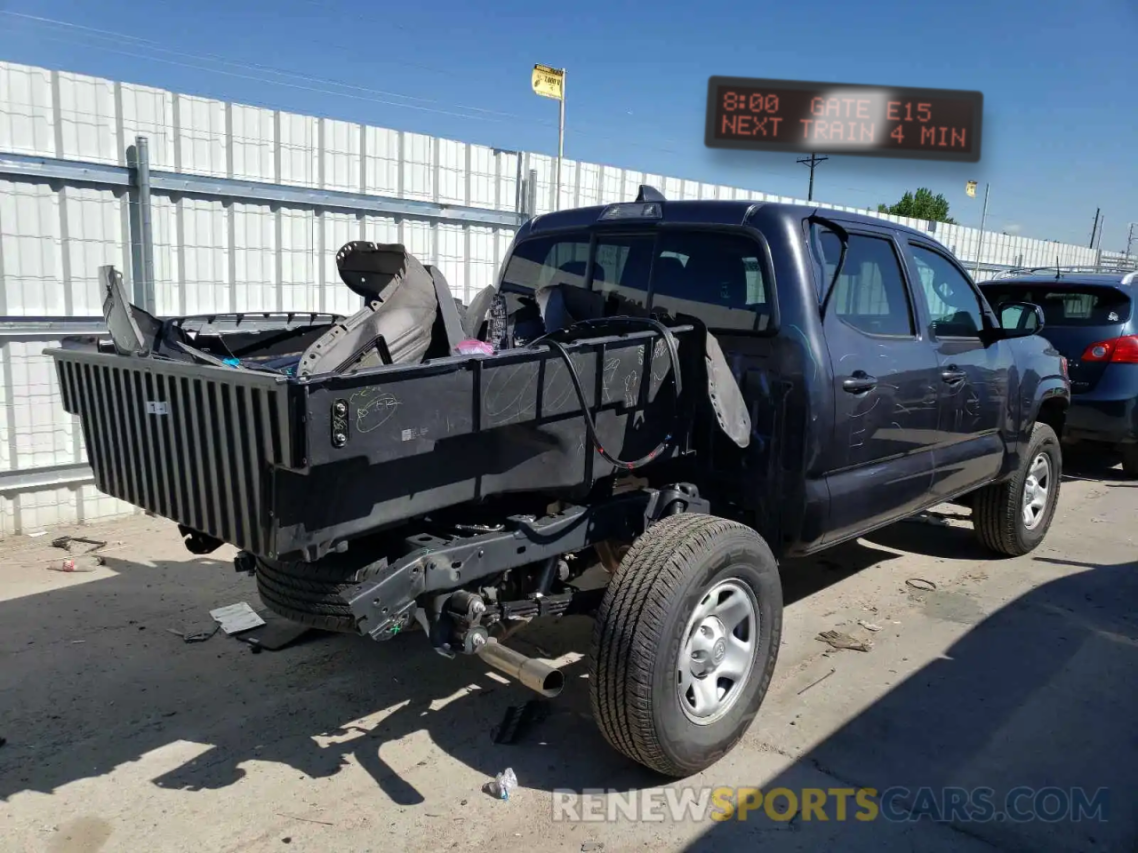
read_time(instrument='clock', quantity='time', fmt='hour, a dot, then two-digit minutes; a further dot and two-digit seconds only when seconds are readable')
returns 8.00
